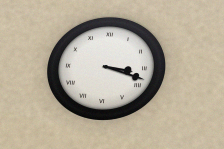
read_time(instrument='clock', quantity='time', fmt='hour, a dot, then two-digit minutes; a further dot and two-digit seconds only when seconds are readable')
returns 3.18
